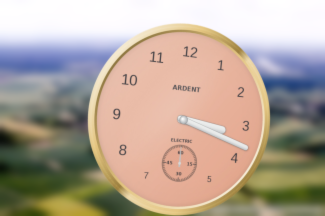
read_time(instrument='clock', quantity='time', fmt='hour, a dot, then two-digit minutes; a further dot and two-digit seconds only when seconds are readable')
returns 3.18
